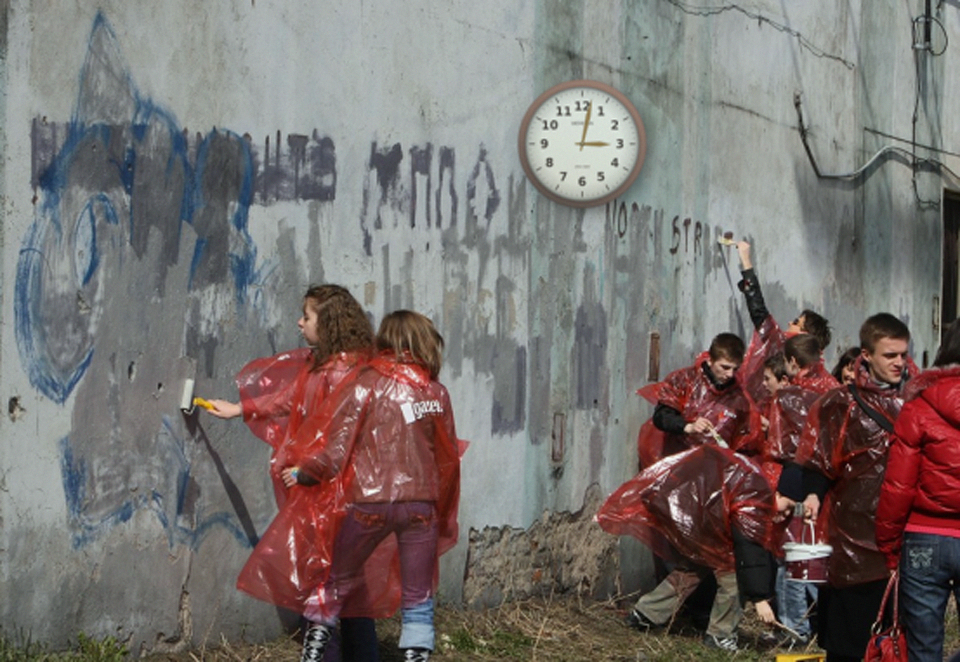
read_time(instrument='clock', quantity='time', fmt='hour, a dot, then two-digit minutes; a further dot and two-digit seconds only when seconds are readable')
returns 3.02
